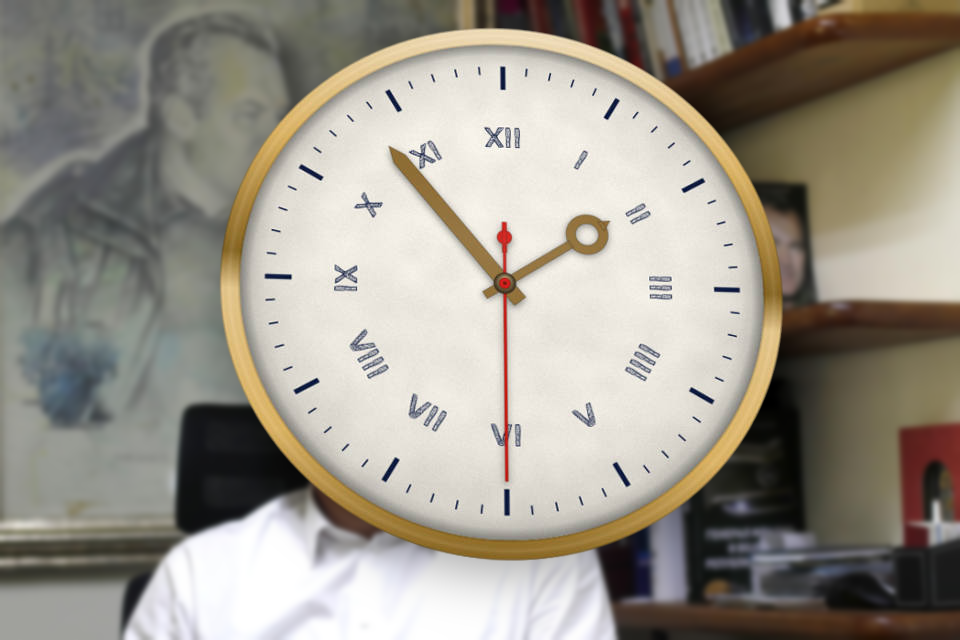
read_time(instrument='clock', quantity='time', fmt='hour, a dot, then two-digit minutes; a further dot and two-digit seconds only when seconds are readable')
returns 1.53.30
